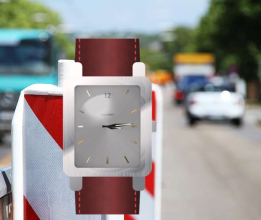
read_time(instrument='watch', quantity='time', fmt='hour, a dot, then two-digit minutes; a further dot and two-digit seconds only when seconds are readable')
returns 3.14
